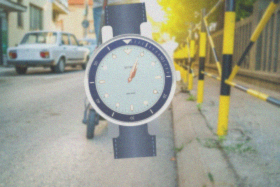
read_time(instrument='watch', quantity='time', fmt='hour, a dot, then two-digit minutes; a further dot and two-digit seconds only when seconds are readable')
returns 1.04
